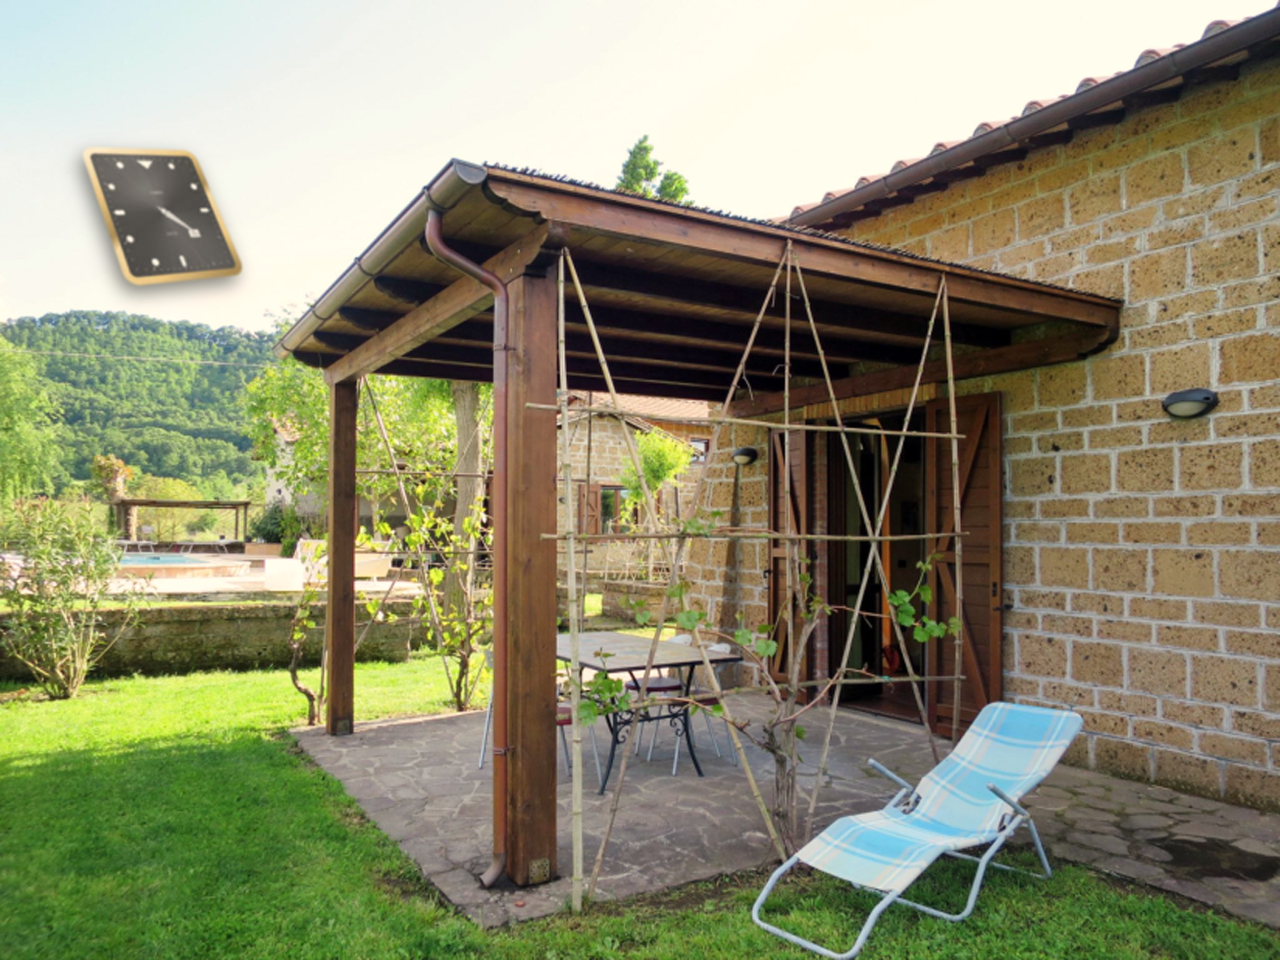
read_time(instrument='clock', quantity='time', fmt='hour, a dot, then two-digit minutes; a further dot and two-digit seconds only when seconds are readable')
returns 4.22
